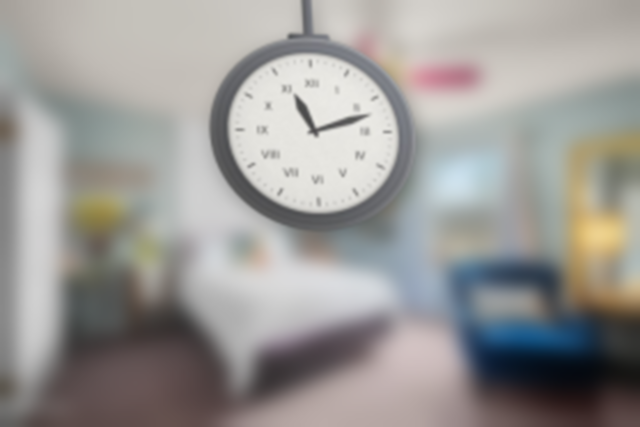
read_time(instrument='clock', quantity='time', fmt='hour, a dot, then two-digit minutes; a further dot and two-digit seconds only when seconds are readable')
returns 11.12
